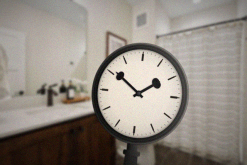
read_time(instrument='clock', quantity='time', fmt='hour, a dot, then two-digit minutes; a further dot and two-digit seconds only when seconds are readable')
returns 1.51
